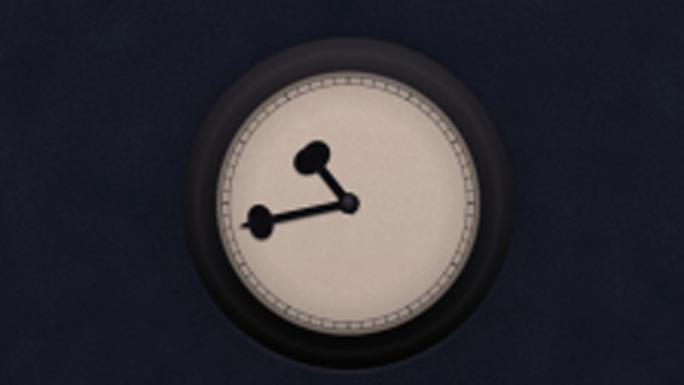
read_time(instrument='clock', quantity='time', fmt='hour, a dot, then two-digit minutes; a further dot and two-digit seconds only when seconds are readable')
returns 10.43
